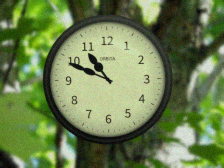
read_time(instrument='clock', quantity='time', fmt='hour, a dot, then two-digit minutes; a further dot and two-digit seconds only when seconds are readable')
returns 10.49
